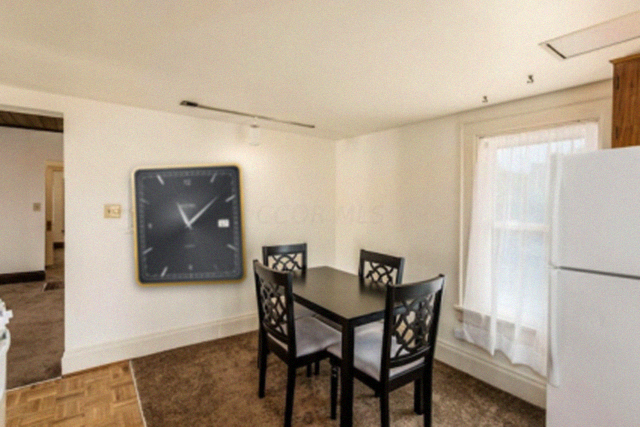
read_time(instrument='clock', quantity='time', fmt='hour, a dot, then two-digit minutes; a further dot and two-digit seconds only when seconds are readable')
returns 11.08
